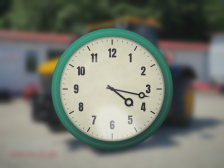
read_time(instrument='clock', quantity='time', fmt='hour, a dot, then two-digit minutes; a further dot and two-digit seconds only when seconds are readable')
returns 4.17
